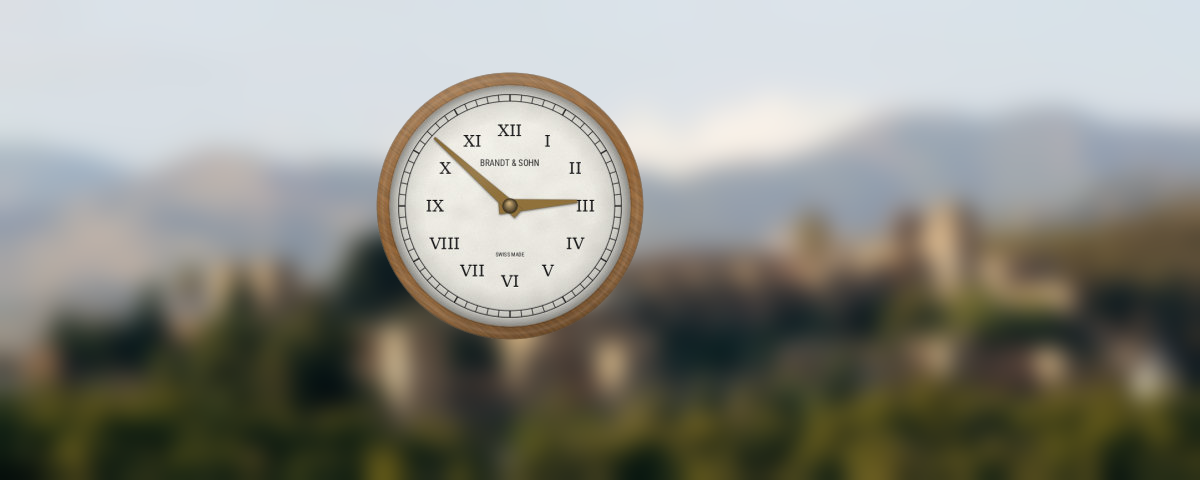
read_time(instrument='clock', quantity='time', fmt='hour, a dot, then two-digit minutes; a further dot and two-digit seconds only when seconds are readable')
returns 2.52
